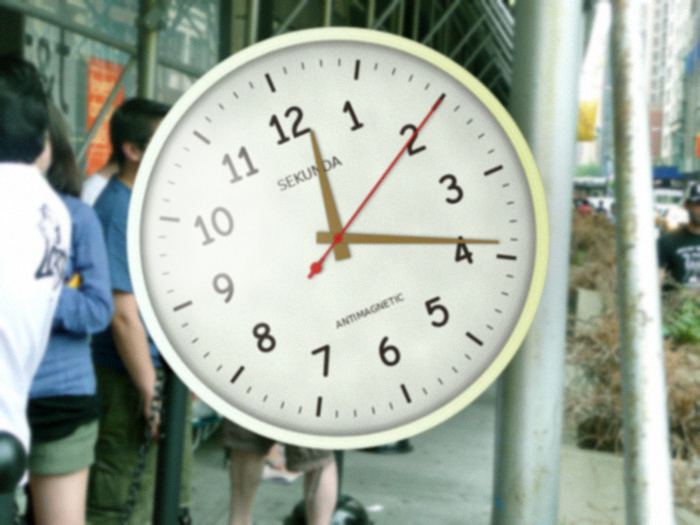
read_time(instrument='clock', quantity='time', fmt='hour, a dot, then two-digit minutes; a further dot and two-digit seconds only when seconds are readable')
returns 12.19.10
